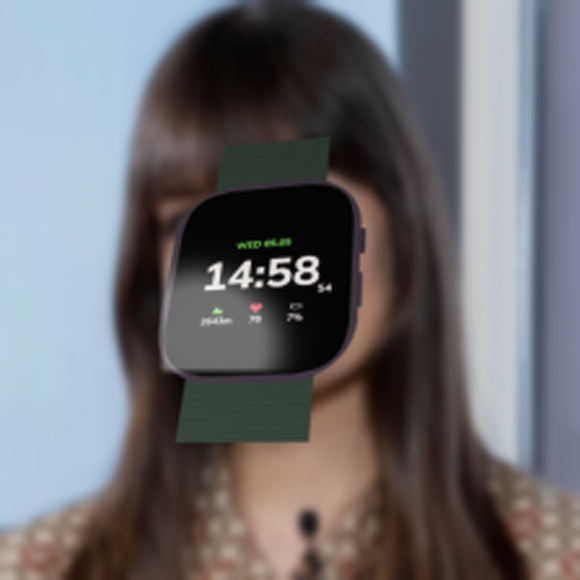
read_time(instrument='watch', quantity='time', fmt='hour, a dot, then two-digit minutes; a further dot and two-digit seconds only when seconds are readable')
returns 14.58
